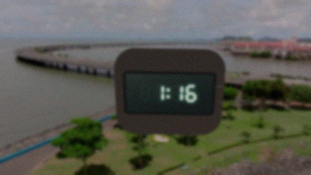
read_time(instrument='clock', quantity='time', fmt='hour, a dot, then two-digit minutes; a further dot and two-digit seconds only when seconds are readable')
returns 1.16
